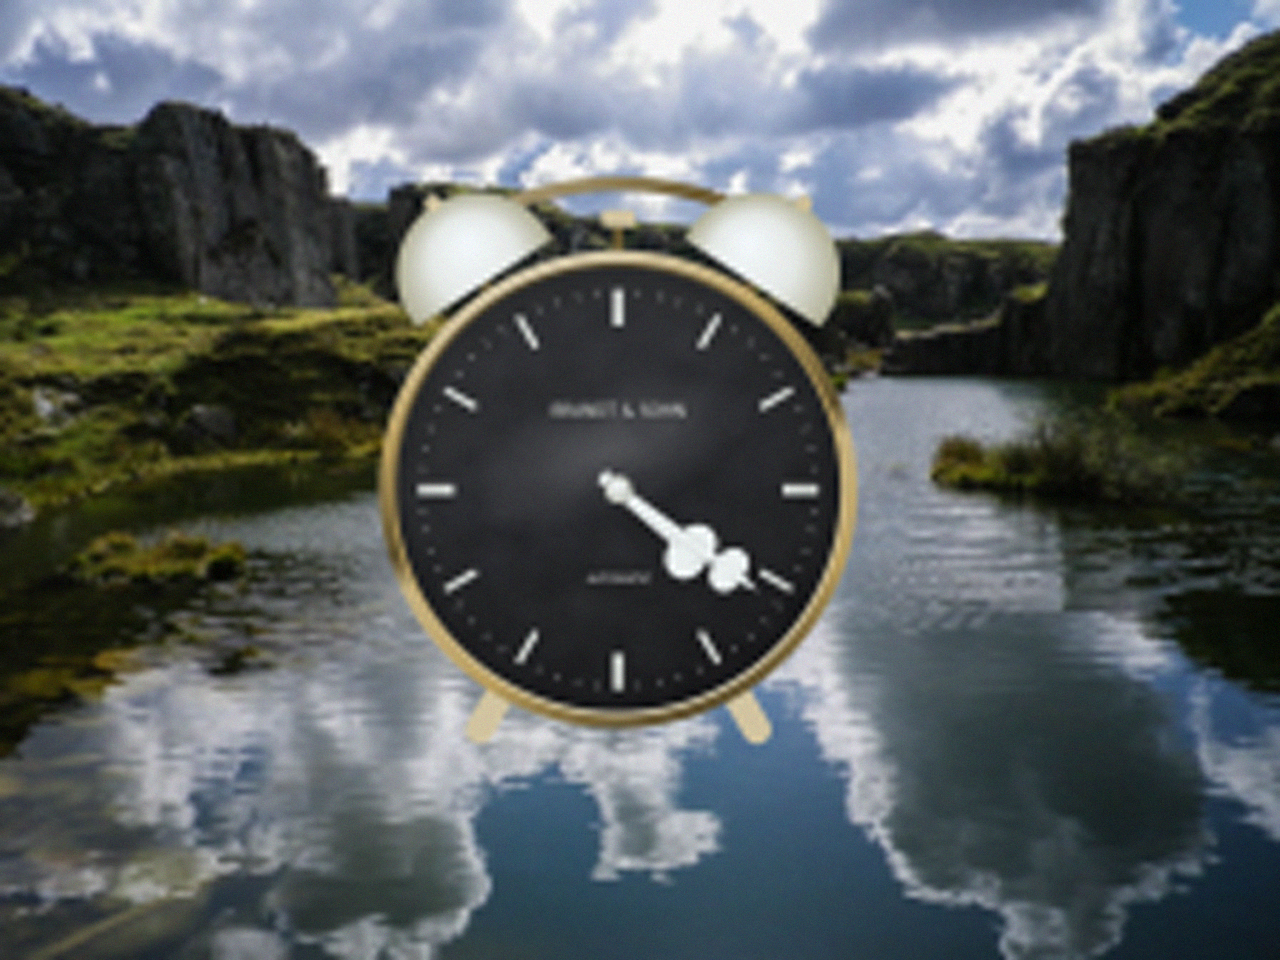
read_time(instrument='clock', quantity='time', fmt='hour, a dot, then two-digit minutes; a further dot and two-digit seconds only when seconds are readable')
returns 4.21
